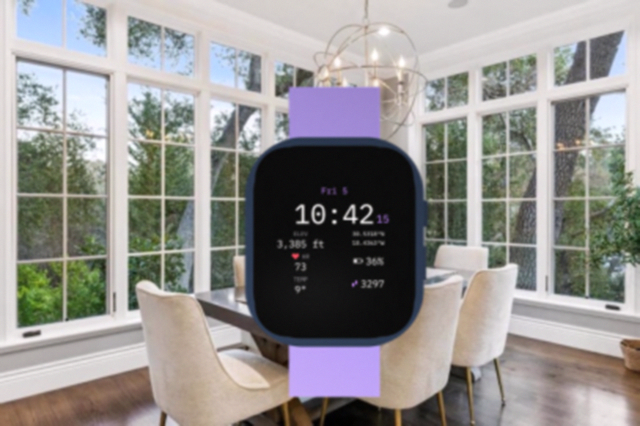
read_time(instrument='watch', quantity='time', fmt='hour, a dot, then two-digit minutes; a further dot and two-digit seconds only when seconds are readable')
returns 10.42
